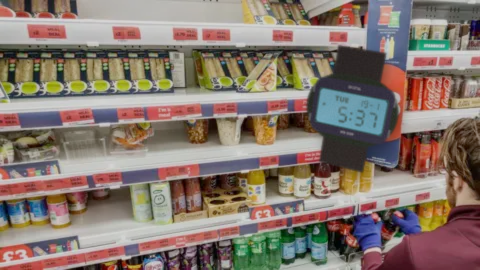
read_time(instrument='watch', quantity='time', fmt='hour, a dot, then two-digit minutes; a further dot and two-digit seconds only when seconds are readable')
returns 5.37
